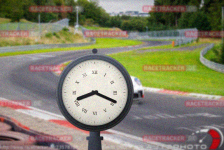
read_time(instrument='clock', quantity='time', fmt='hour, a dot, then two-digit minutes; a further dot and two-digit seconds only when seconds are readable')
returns 8.19
